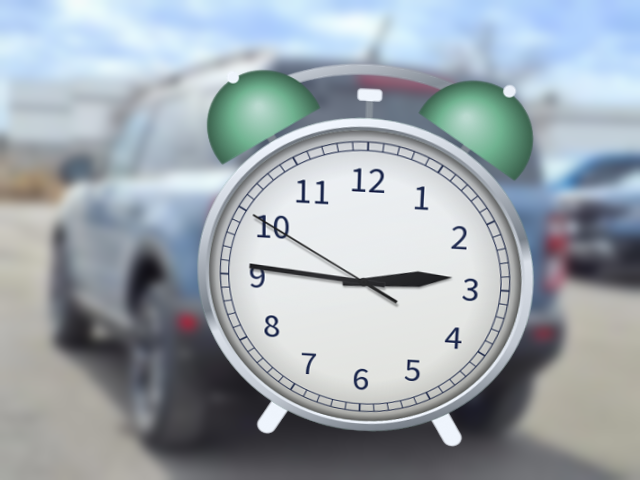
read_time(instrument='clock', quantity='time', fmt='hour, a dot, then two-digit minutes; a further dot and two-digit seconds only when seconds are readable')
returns 2.45.50
